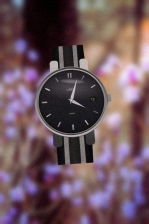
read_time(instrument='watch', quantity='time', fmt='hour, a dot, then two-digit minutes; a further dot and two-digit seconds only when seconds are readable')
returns 4.03
